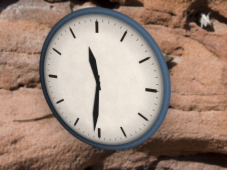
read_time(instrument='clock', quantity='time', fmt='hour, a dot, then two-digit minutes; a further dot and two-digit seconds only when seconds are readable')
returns 11.31
